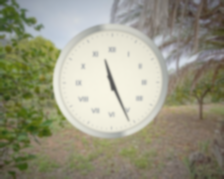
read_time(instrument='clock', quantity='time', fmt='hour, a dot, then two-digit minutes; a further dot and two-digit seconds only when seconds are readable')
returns 11.26
